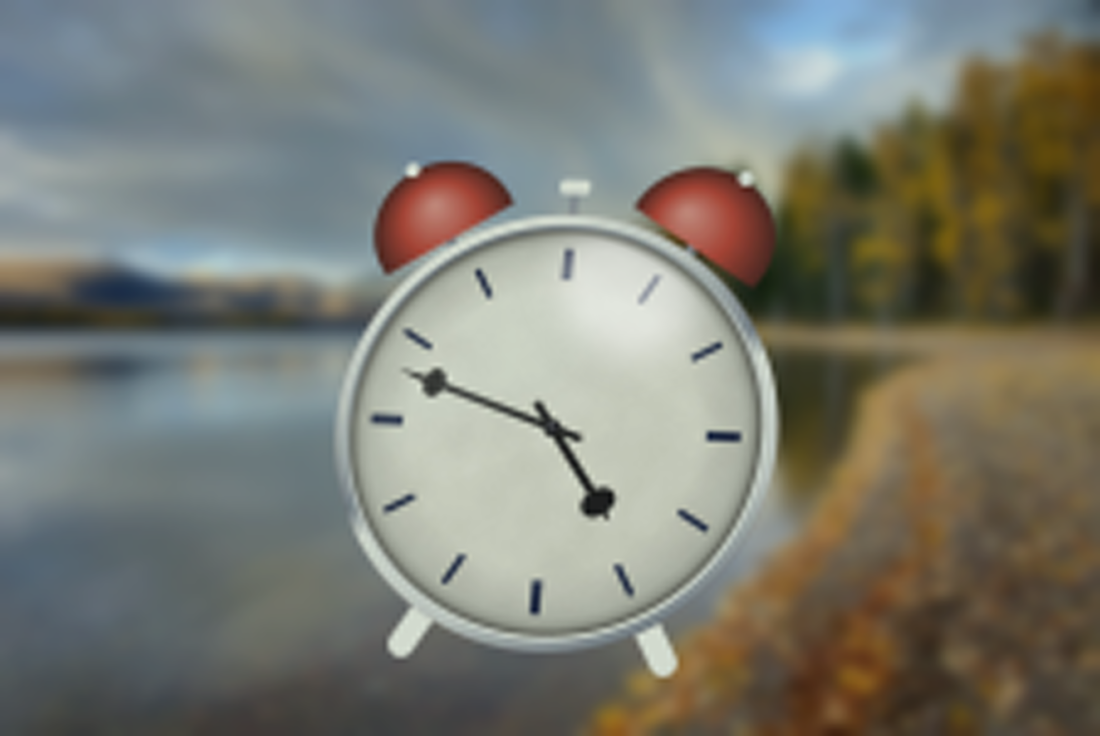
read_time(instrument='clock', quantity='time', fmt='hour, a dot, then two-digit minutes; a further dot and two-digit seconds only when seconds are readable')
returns 4.48
